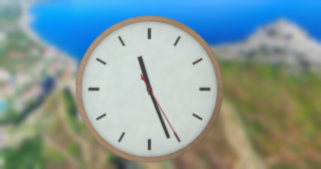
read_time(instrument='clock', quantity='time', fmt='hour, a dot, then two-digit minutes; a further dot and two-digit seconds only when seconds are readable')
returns 11.26.25
